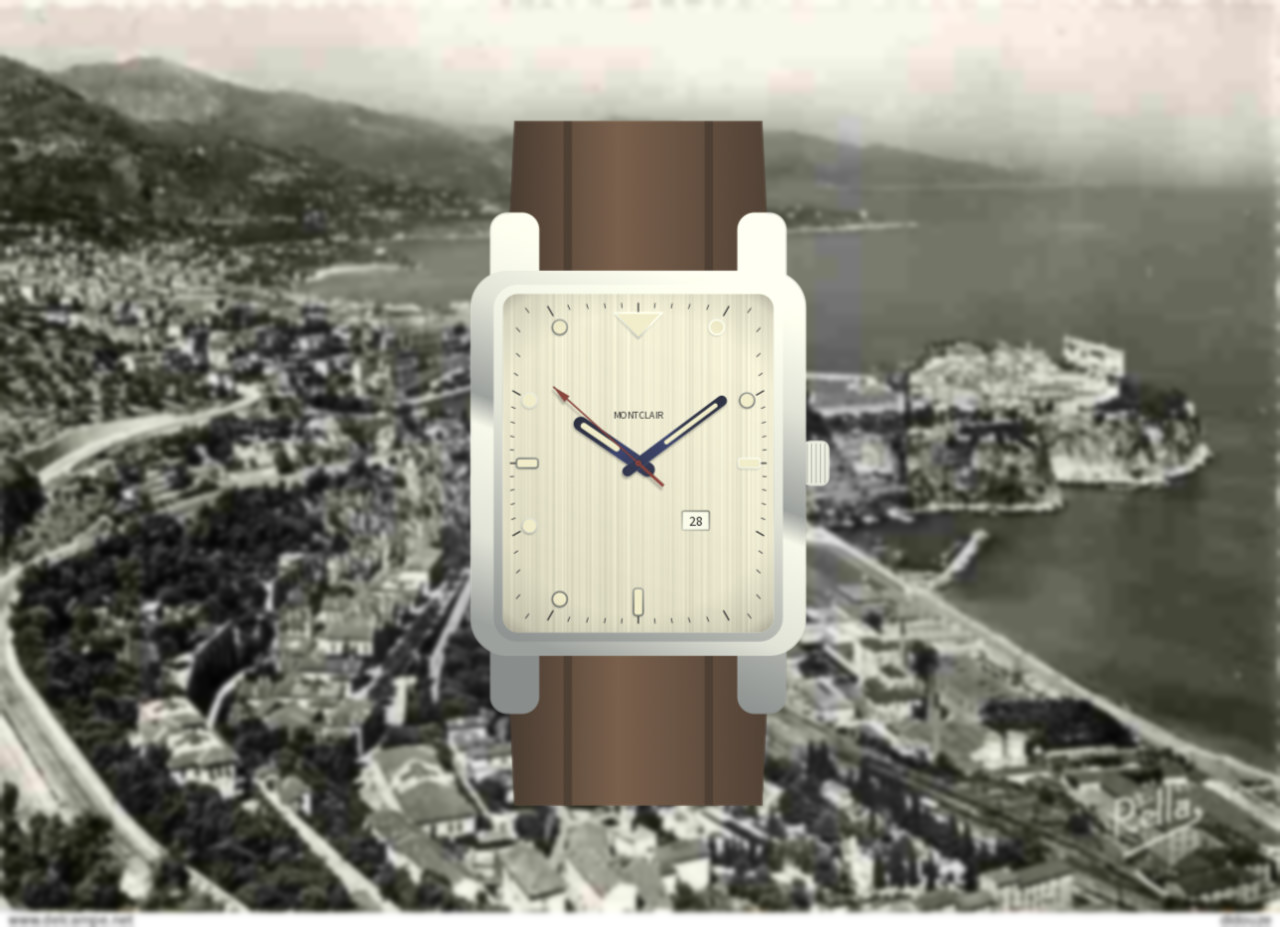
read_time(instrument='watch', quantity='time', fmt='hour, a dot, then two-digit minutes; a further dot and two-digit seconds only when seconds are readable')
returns 10.08.52
